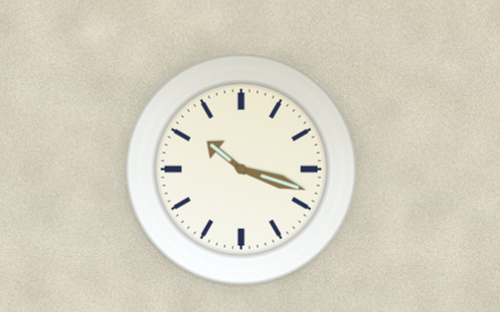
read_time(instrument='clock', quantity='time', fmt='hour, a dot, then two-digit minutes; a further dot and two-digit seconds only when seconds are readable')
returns 10.18
